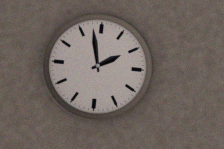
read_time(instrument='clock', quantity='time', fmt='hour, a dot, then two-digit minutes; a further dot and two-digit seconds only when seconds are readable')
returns 1.58
